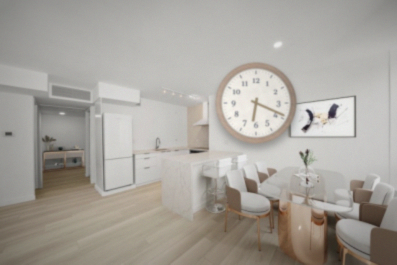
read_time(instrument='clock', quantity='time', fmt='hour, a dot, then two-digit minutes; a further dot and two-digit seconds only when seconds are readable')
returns 6.19
